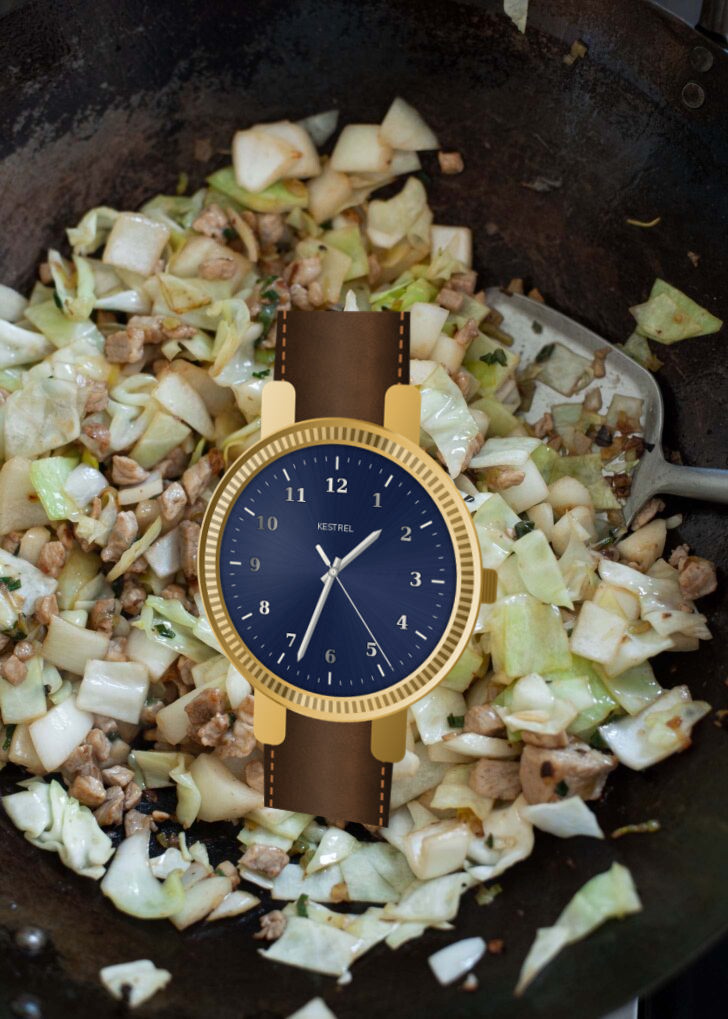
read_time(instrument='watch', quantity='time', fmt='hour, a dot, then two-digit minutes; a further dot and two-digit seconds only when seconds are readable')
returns 1.33.24
